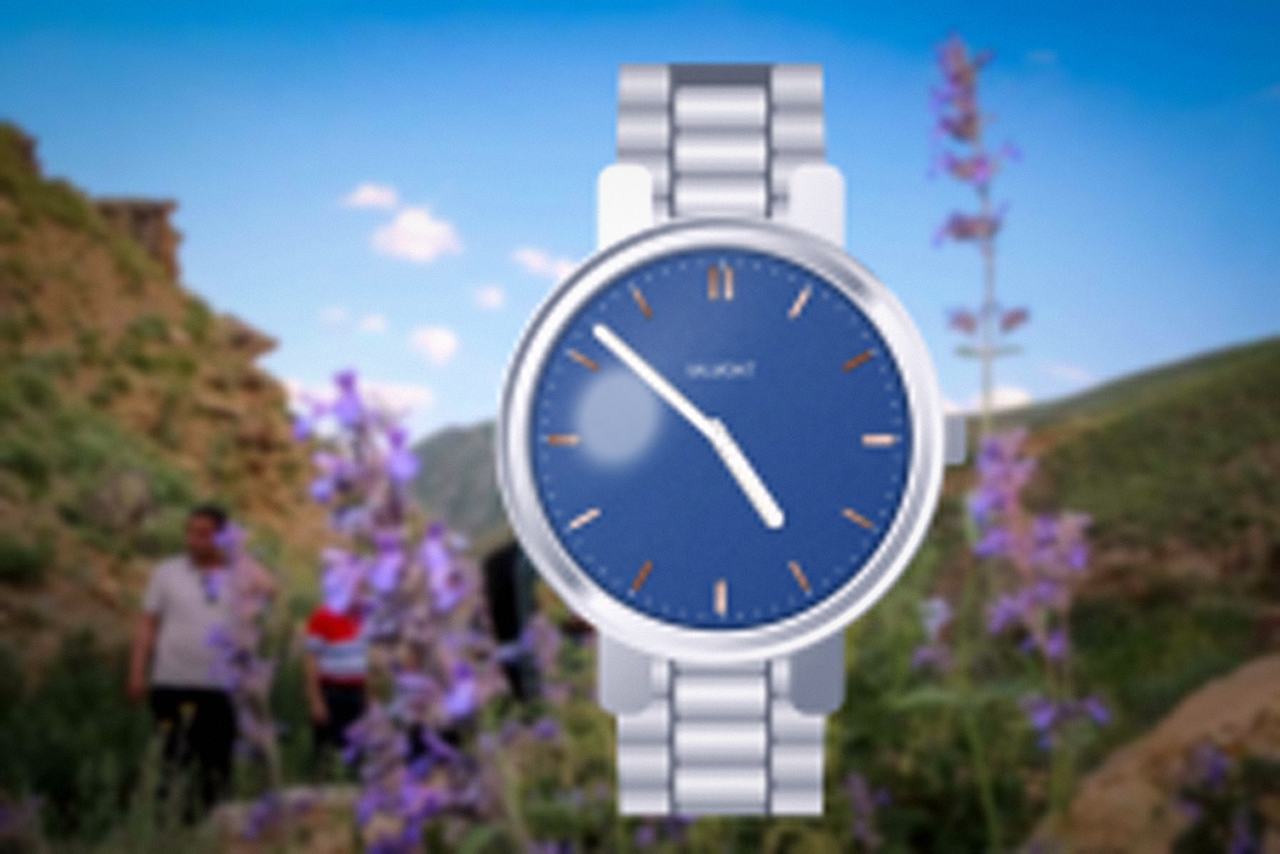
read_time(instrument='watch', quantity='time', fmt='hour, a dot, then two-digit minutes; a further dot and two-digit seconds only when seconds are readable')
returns 4.52
